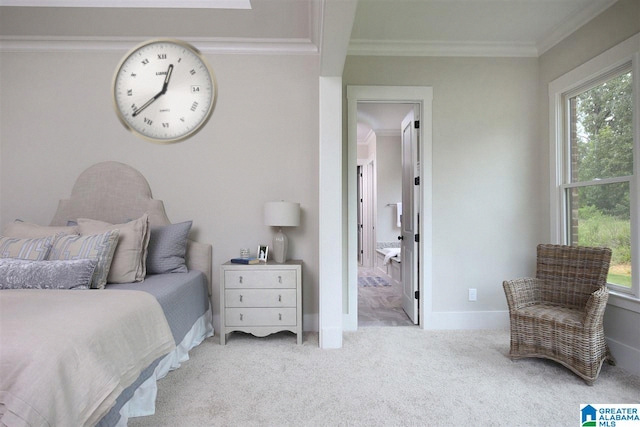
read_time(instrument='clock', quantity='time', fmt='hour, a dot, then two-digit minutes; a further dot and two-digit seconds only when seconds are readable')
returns 12.39
